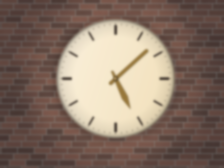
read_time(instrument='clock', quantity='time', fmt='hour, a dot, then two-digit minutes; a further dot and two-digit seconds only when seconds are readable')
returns 5.08
